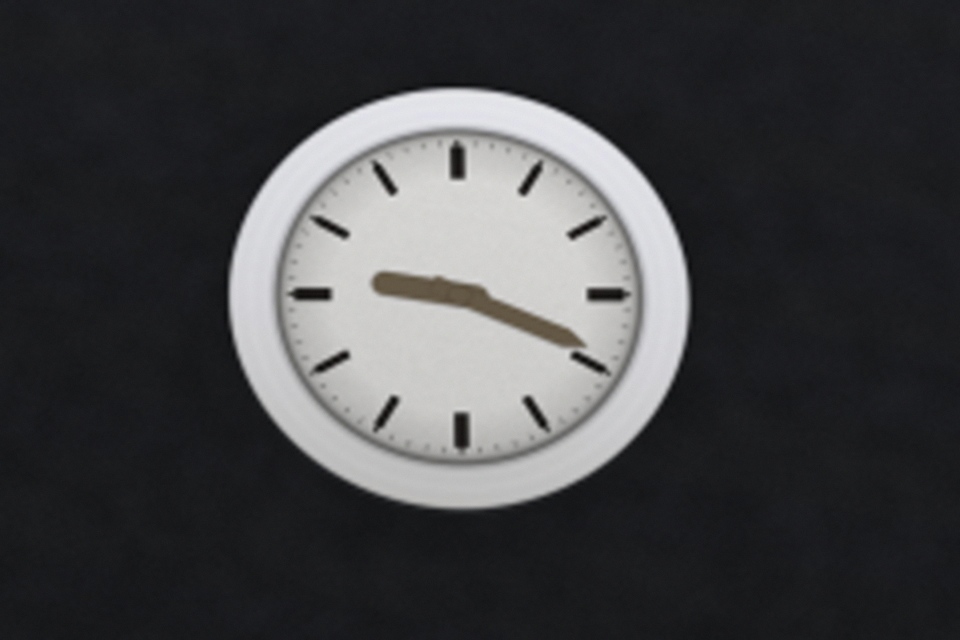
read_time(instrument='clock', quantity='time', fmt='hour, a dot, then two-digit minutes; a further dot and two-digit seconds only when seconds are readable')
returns 9.19
